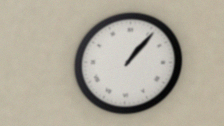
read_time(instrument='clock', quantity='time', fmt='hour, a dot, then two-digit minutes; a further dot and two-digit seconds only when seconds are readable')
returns 1.06
